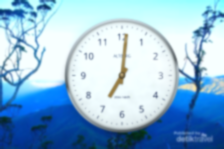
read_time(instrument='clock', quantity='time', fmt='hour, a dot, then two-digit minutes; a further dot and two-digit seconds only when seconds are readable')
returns 7.01
